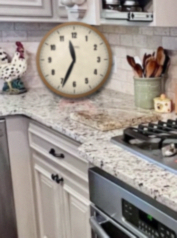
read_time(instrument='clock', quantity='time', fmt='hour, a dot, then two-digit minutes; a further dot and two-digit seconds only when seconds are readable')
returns 11.34
